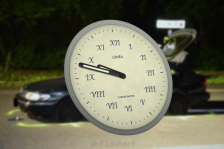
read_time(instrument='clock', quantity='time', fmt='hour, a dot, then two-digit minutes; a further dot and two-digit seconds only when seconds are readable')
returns 9.48
